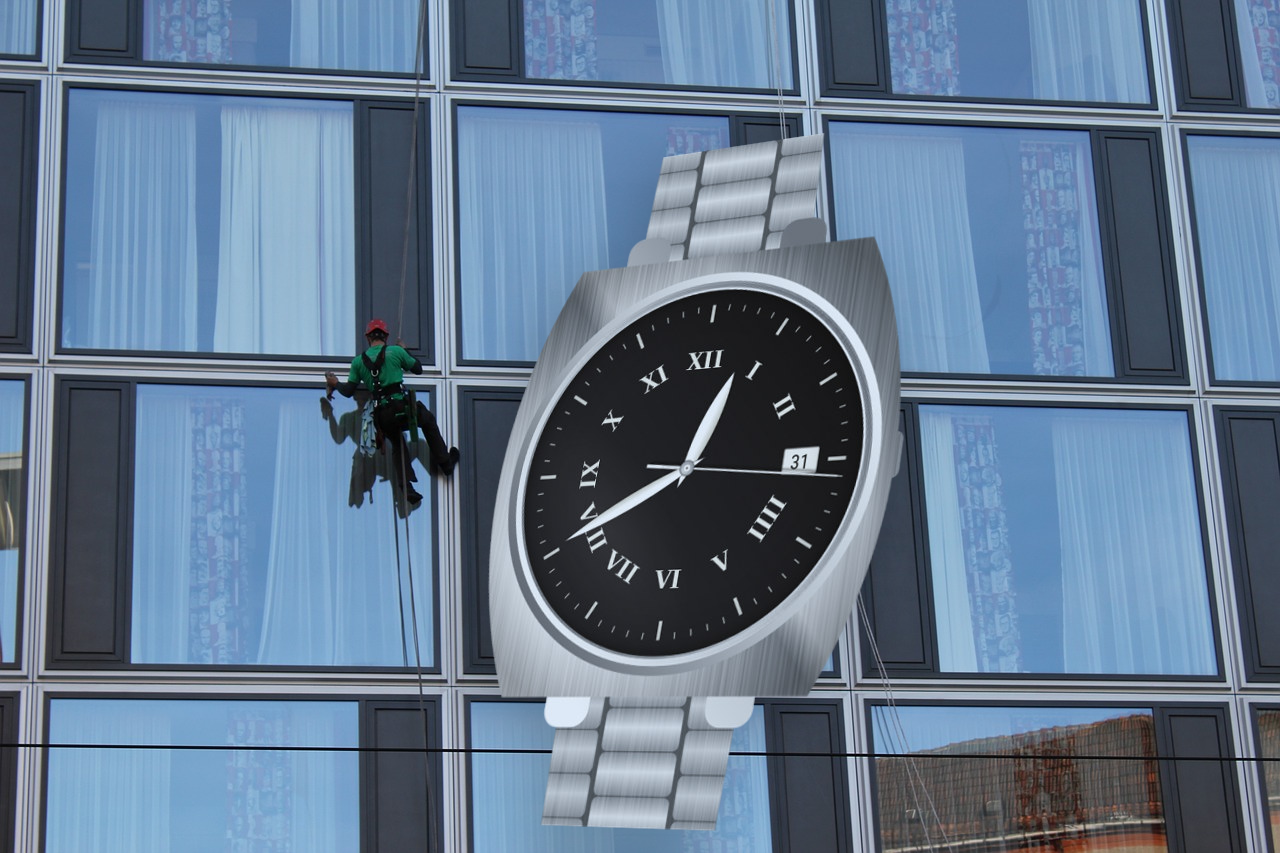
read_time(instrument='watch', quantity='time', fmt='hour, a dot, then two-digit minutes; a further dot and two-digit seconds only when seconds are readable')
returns 12.40.16
